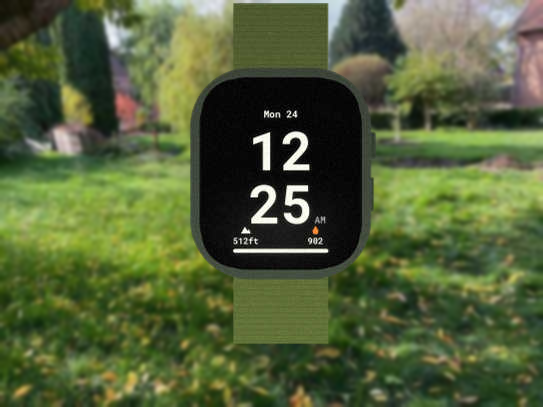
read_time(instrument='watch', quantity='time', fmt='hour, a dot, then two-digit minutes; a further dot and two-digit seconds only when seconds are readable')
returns 12.25
